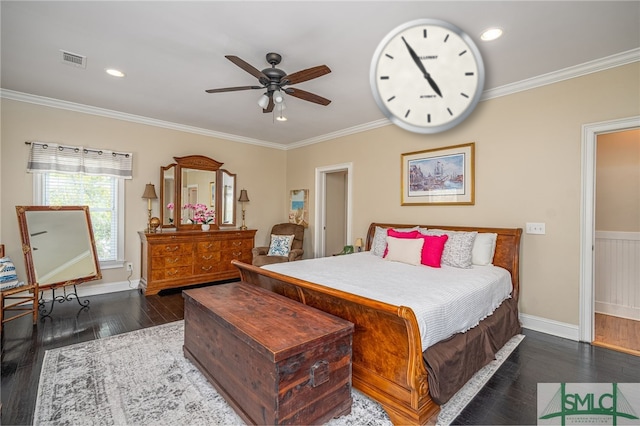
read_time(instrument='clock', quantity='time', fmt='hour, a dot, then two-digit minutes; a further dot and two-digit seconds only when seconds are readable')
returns 4.55
